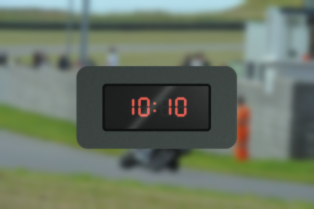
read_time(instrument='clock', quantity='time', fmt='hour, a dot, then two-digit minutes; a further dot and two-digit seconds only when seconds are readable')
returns 10.10
